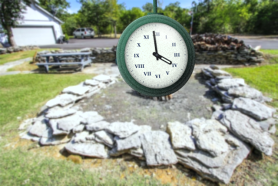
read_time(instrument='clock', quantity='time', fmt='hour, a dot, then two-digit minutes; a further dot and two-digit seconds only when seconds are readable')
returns 3.59
